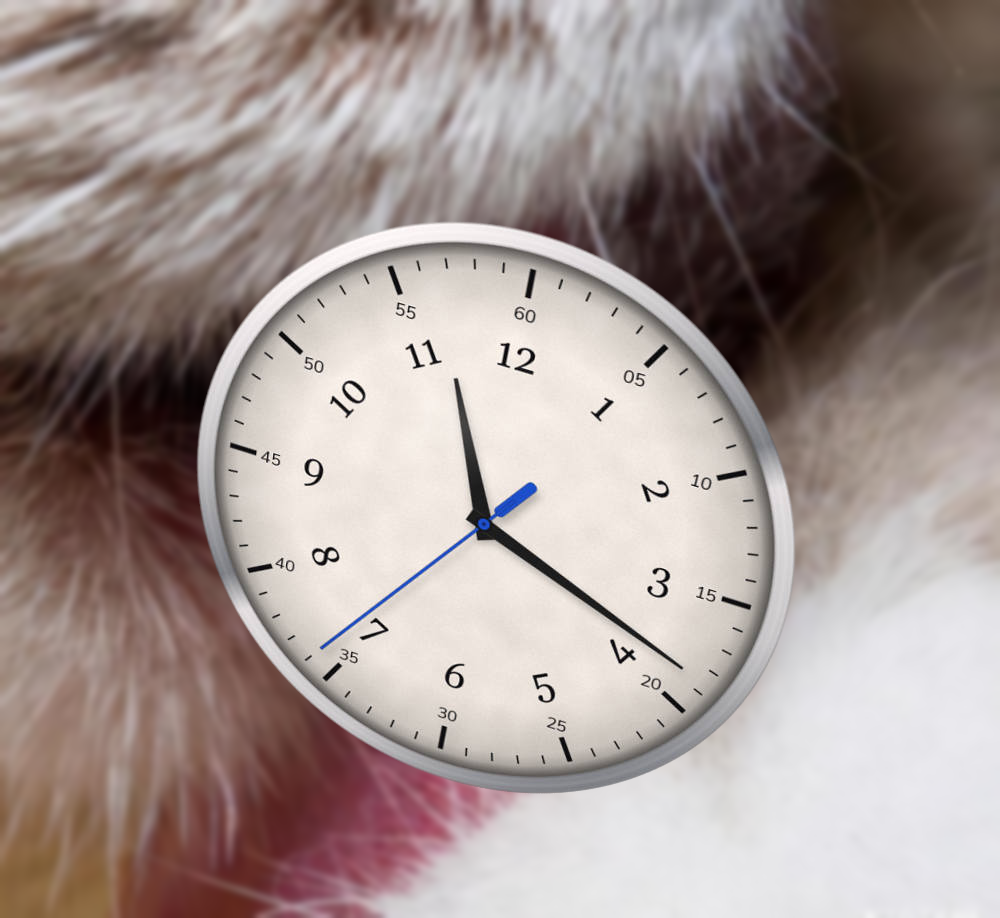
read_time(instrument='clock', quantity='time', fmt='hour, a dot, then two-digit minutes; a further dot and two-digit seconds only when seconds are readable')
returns 11.18.36
